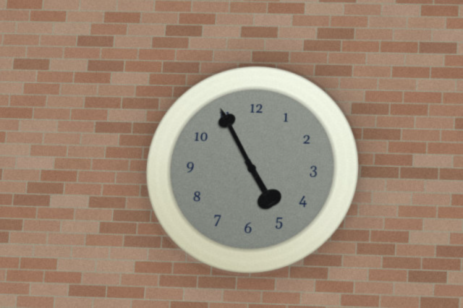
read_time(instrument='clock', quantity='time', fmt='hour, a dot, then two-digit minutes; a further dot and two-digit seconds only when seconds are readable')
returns 4.55
